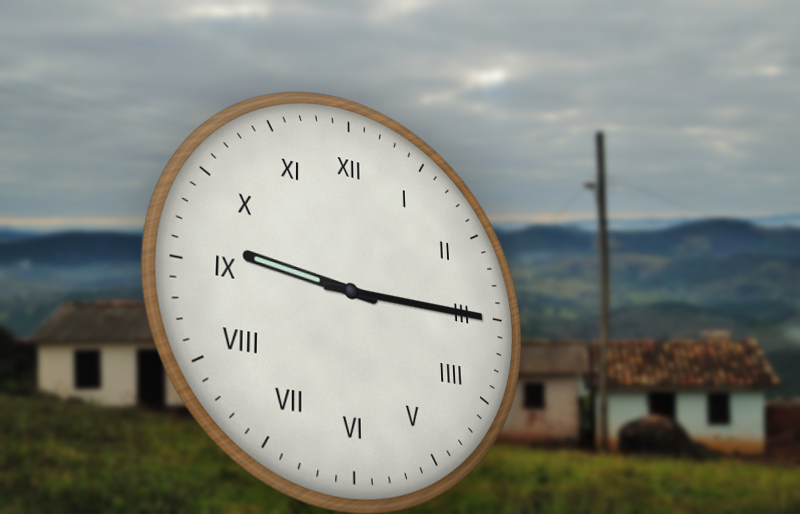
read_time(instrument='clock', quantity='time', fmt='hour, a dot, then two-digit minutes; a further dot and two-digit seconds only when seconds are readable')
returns 9.15
